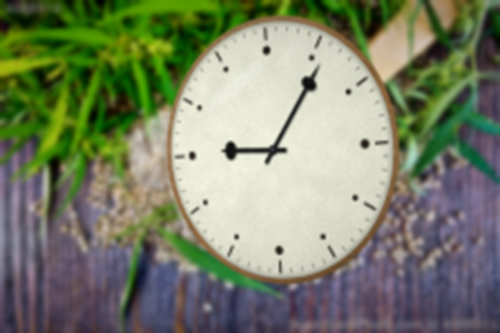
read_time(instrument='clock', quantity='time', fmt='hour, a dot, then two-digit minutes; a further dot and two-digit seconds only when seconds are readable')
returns 9.06
